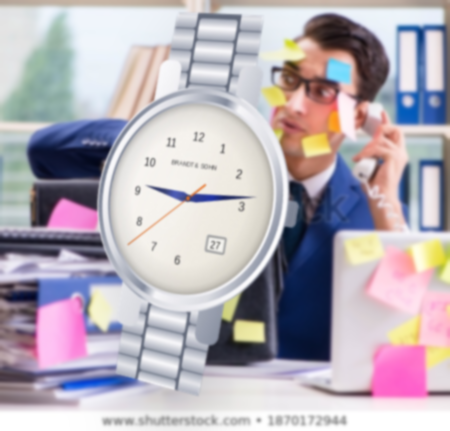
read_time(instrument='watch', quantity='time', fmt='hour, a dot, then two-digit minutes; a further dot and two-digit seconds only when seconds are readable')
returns 9.13.38
